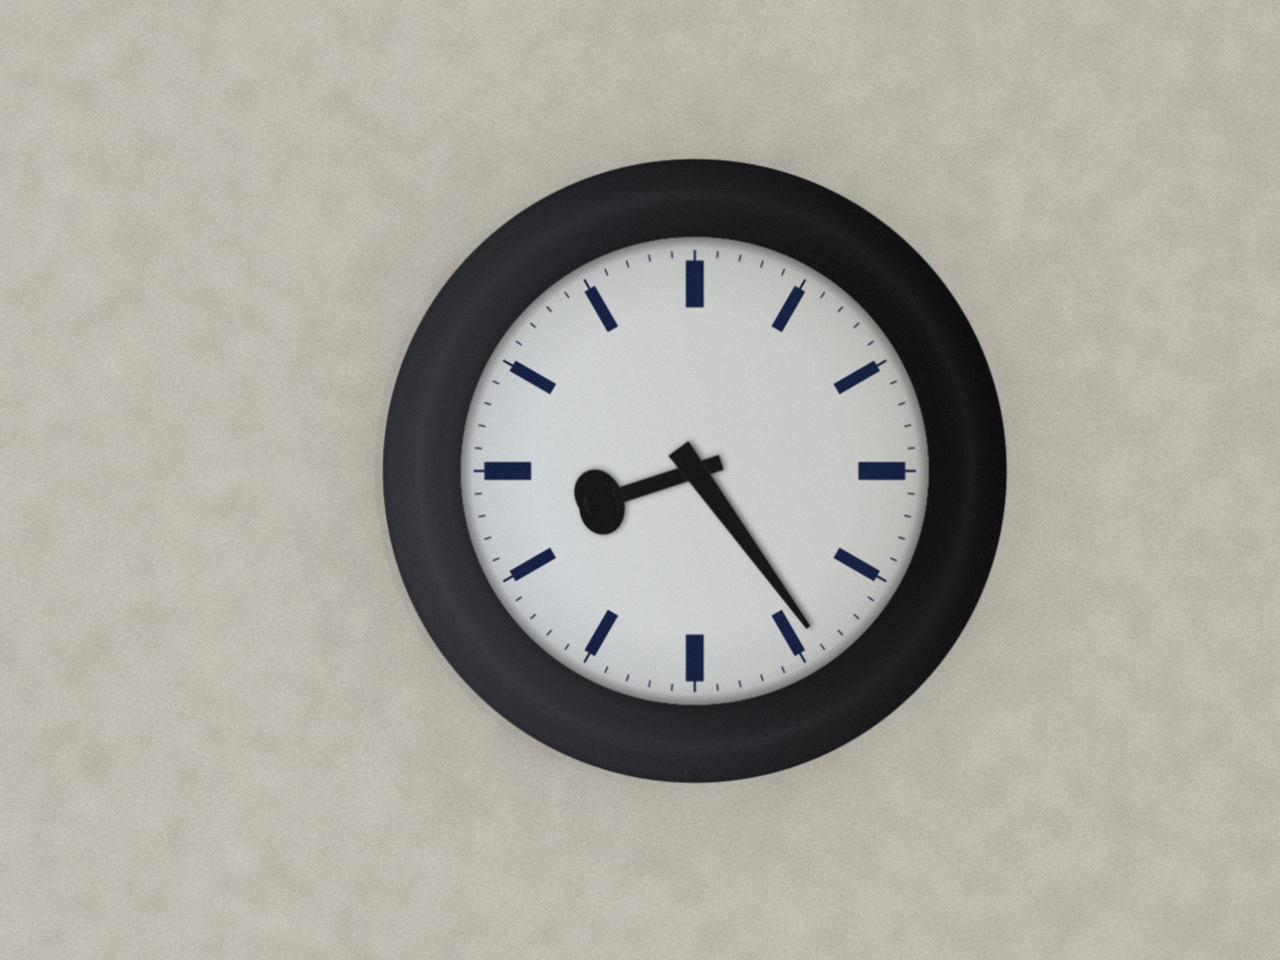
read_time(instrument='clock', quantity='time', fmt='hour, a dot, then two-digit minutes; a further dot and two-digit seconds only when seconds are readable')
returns 8.24
